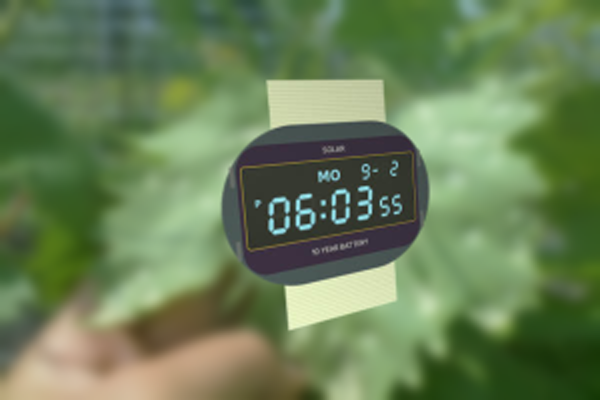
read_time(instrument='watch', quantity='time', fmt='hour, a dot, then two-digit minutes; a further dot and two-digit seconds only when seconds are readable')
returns 6.03.55
